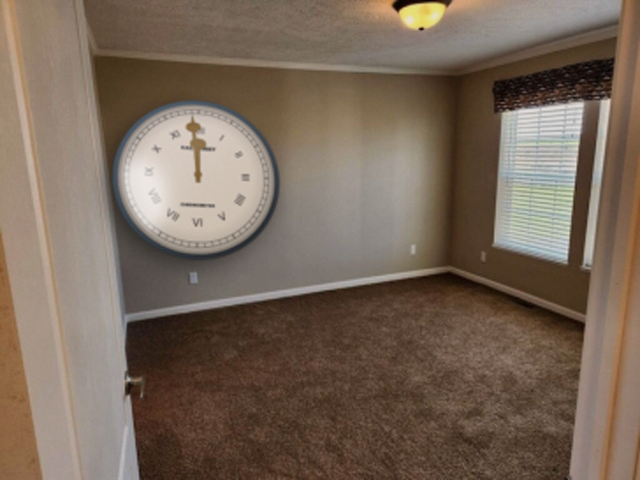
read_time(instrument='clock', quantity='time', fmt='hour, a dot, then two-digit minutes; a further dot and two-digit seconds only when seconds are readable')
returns 11.59
